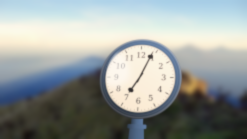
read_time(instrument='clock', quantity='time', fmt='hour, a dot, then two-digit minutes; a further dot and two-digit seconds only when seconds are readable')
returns 7.04
